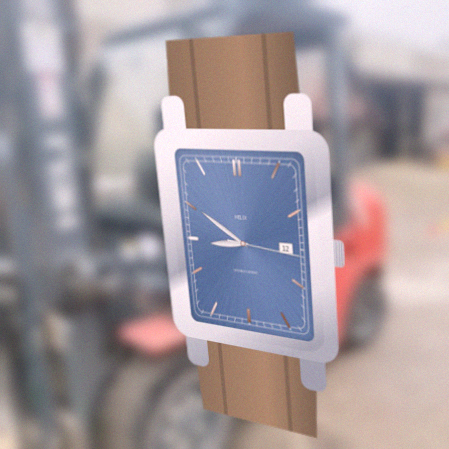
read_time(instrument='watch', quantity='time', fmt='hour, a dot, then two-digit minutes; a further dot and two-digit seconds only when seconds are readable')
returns 8.50.16
